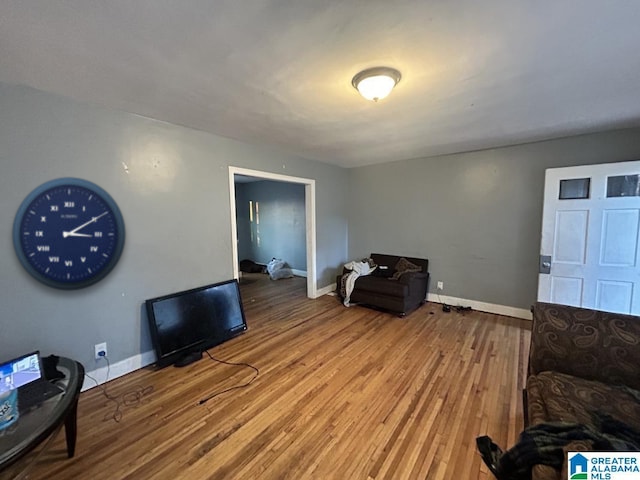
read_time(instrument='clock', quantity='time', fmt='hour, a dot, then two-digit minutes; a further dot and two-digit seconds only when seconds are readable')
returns 3.10
